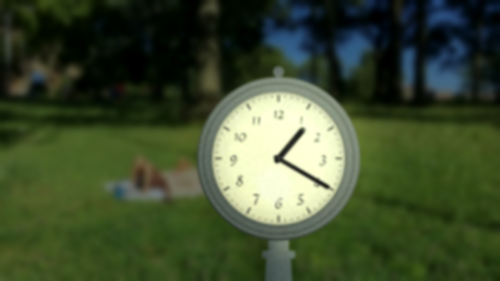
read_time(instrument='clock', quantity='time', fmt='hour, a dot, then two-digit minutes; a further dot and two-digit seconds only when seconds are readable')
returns 1.20
